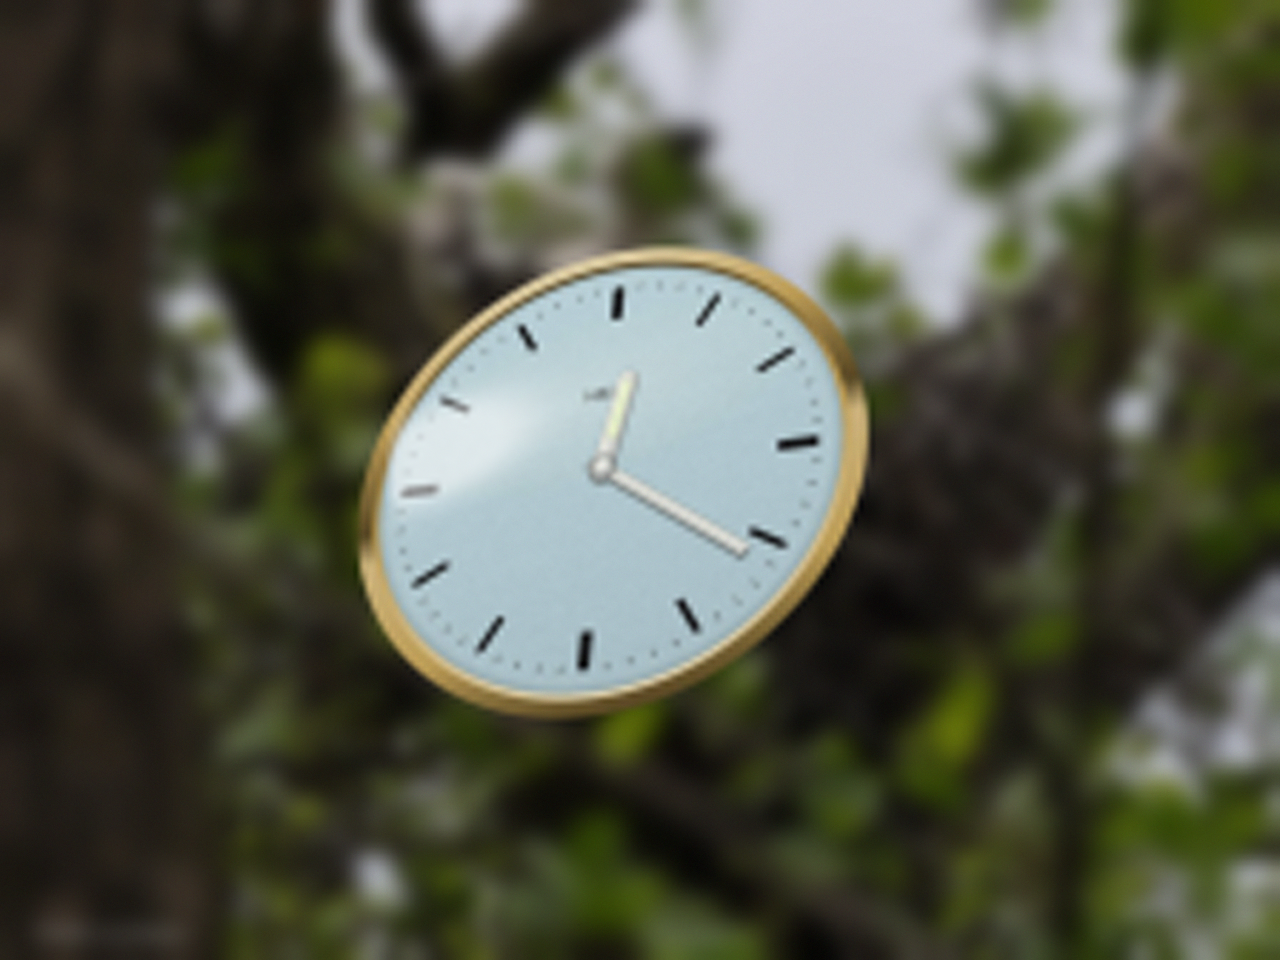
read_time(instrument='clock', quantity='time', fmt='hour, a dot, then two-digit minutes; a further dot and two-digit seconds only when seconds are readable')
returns 12.21
